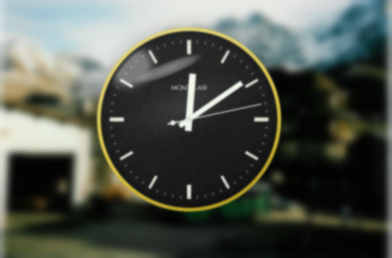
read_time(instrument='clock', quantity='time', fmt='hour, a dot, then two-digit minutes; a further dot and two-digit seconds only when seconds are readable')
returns 12.09.13
